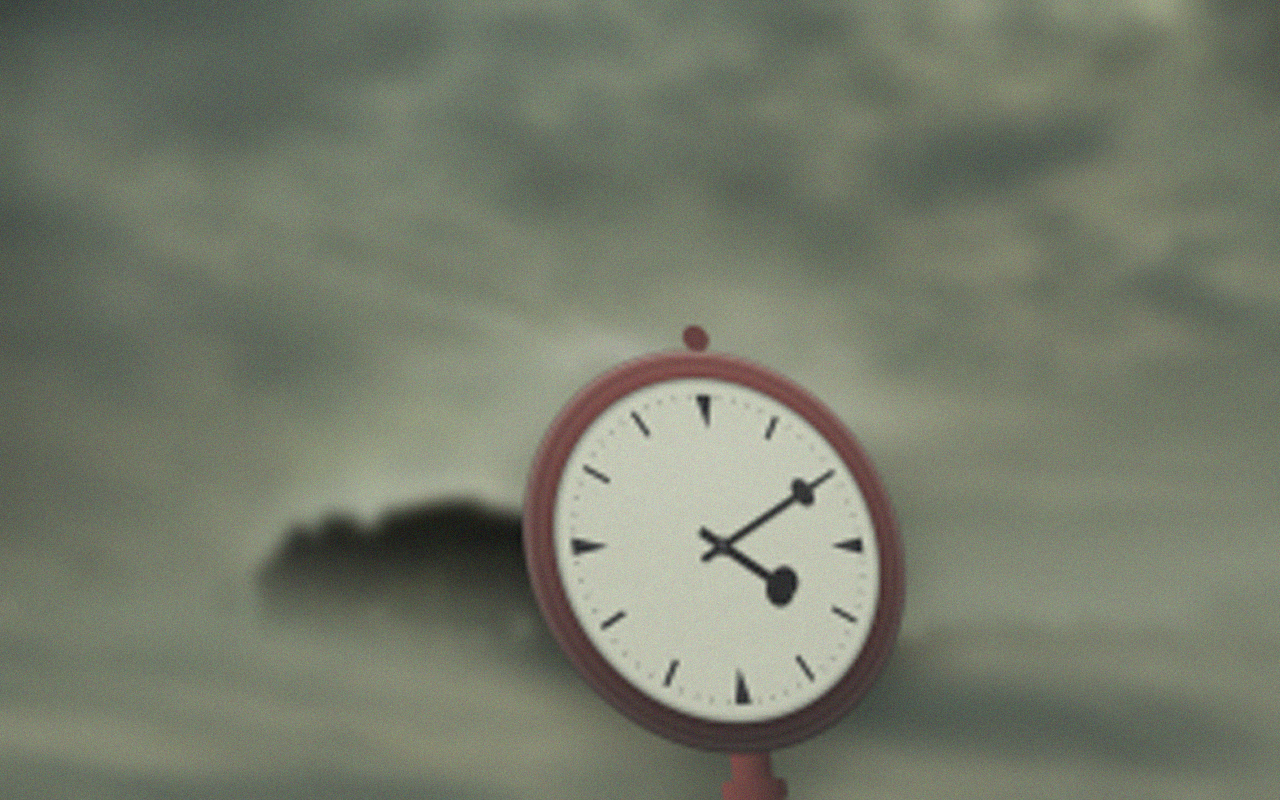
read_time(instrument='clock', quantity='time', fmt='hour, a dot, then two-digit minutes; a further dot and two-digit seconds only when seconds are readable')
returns 4.10
